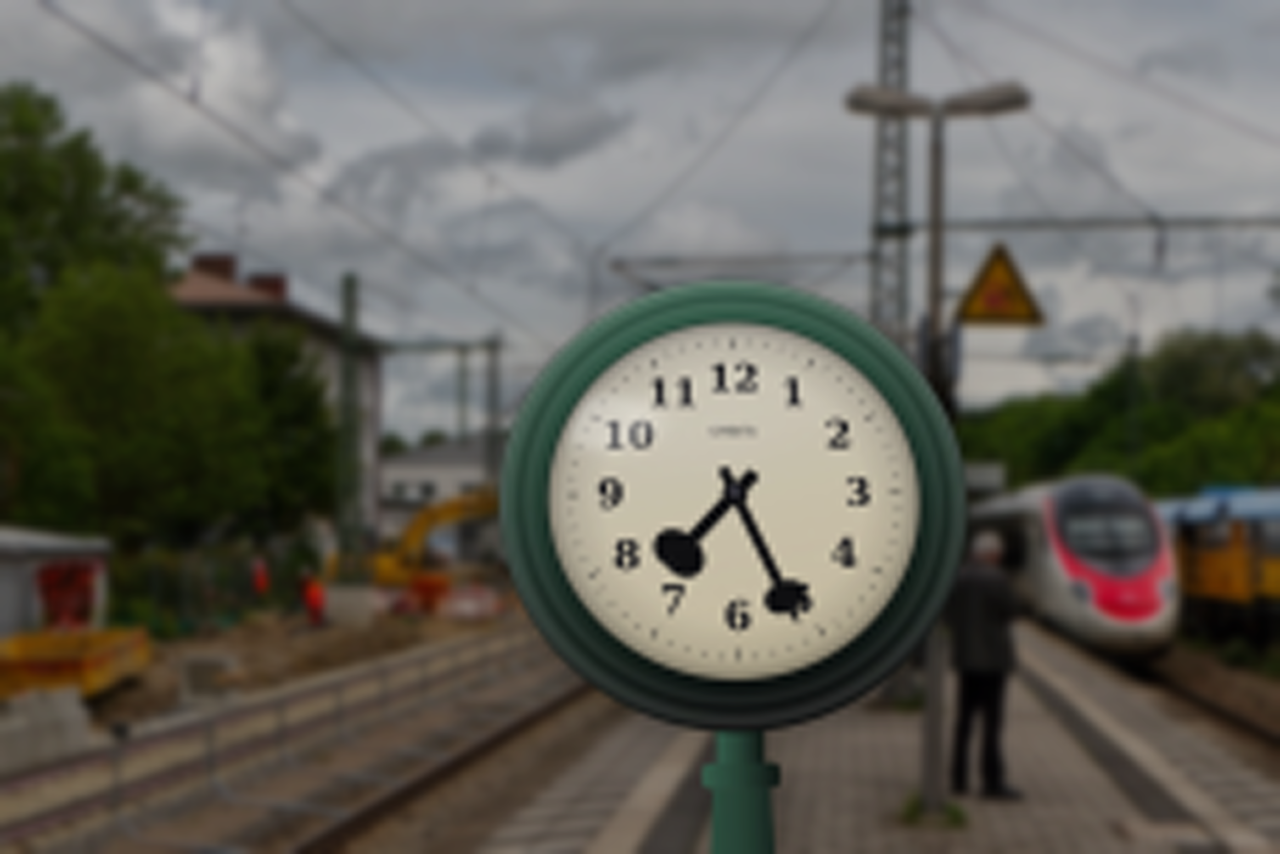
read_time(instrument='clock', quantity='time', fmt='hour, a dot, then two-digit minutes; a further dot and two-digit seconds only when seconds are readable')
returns 7.26
